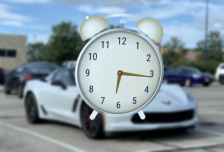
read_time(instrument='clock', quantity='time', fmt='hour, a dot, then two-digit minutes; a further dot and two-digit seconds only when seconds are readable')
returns 6.16
